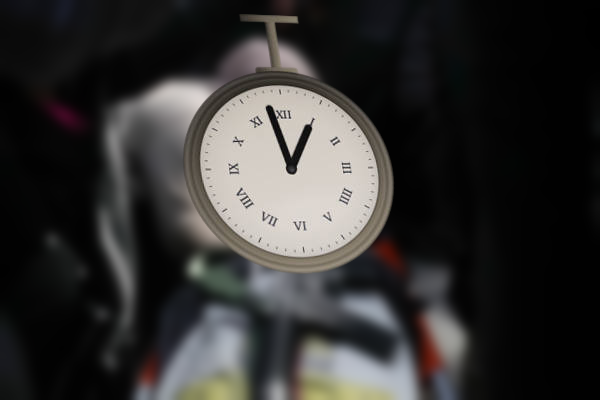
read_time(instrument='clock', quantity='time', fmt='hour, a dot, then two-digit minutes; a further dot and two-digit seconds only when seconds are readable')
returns 12.58
